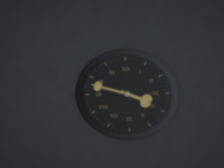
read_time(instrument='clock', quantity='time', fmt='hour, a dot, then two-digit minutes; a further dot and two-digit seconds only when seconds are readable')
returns 3.48
